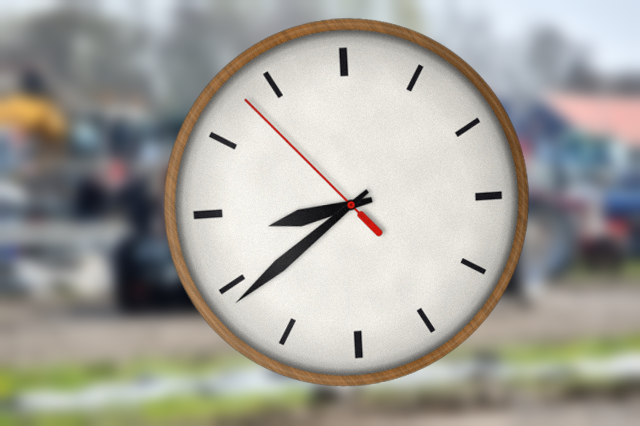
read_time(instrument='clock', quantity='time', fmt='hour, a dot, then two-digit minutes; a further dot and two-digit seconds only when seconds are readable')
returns 8.38.53
